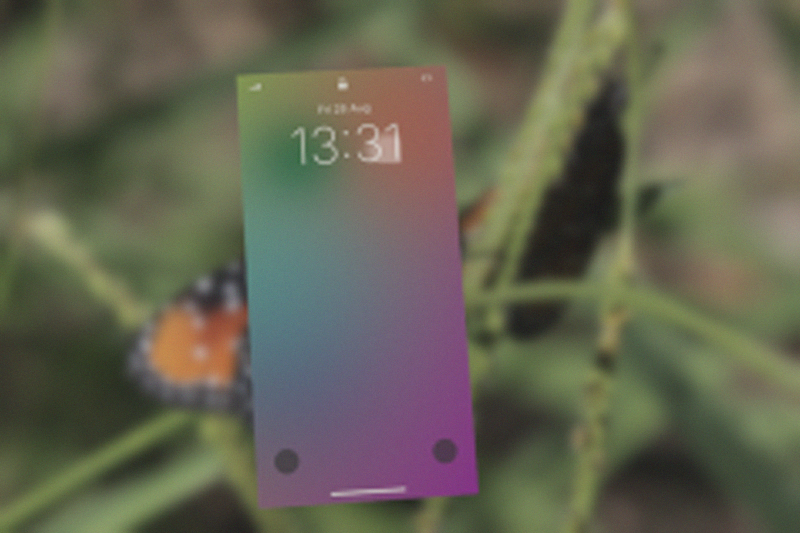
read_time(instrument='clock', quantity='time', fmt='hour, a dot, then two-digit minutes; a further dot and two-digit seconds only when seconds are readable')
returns 13.31
